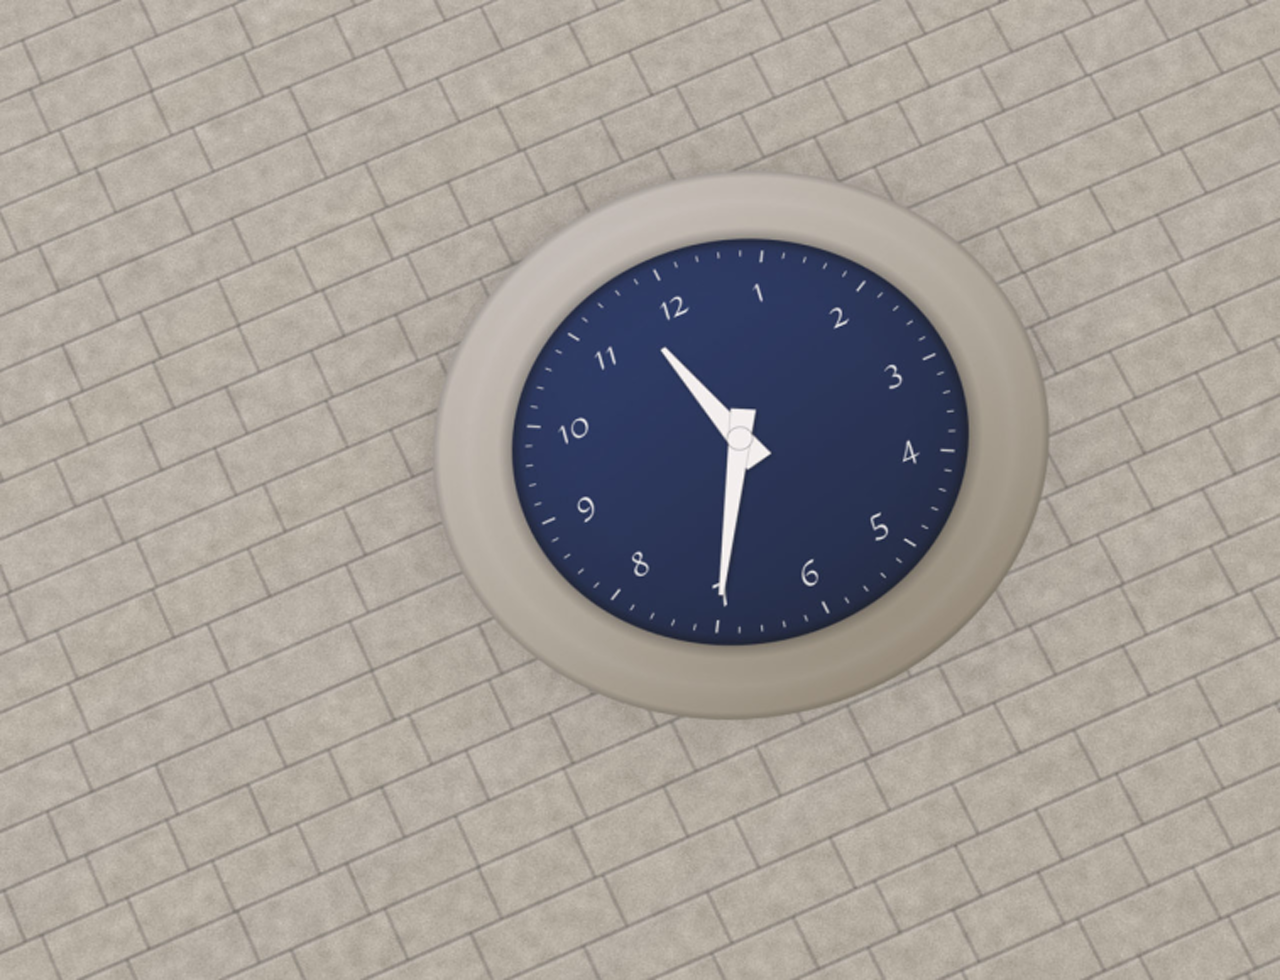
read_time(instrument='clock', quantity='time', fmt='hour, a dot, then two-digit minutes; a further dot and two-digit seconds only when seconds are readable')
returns 11.35
